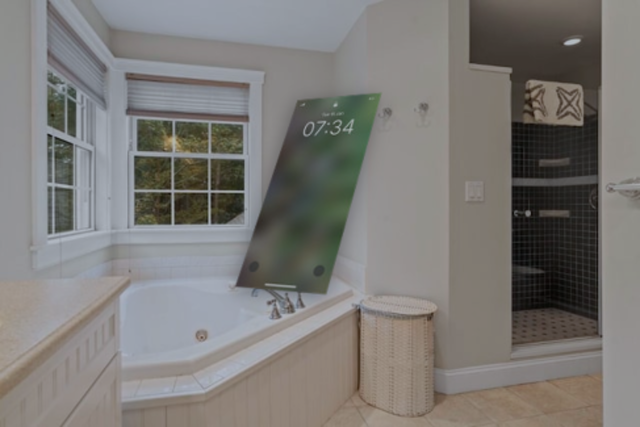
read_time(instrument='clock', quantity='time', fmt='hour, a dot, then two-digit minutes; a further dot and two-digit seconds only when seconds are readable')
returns 7.34
